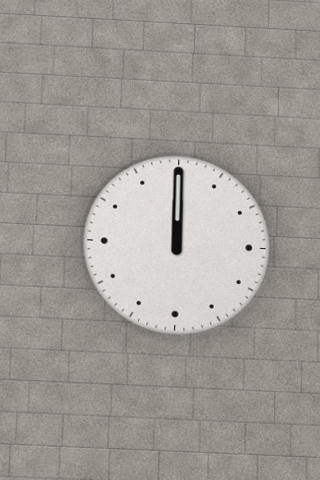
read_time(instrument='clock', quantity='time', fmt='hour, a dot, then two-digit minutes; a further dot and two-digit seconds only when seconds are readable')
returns 12.00
